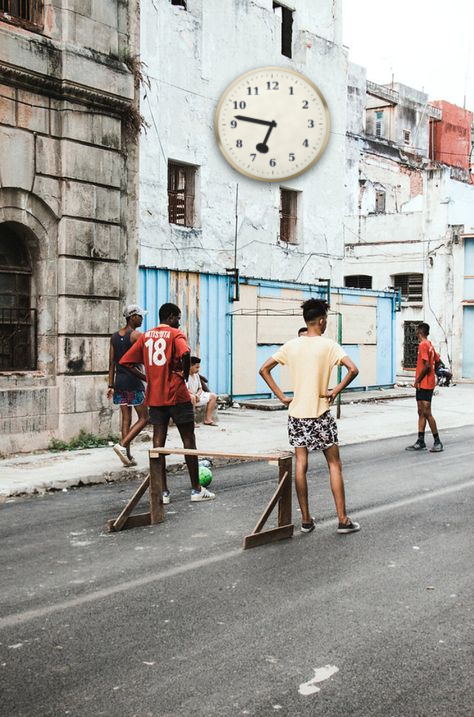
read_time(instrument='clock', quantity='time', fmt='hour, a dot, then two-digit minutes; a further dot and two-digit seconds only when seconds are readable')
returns 6.47
